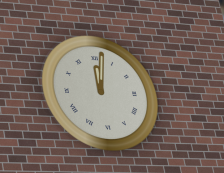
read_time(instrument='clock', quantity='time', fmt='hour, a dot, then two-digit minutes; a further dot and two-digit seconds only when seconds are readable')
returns 12.02
